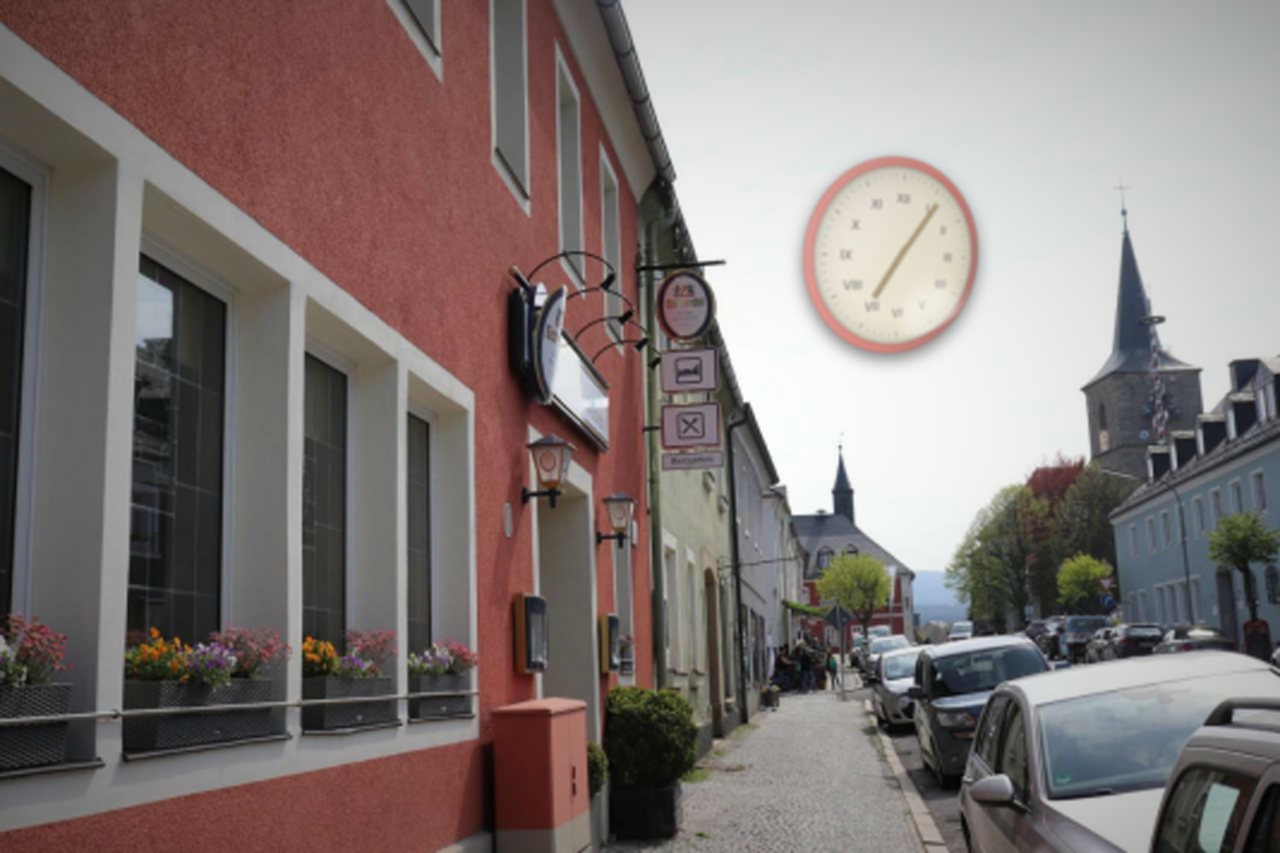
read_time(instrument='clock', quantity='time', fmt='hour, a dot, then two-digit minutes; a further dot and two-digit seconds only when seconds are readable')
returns 7.06
